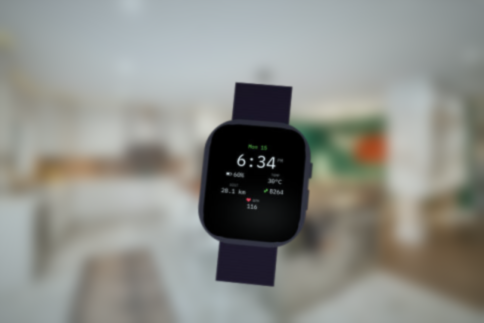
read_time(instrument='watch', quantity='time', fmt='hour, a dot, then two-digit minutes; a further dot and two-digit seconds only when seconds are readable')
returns 6.34
